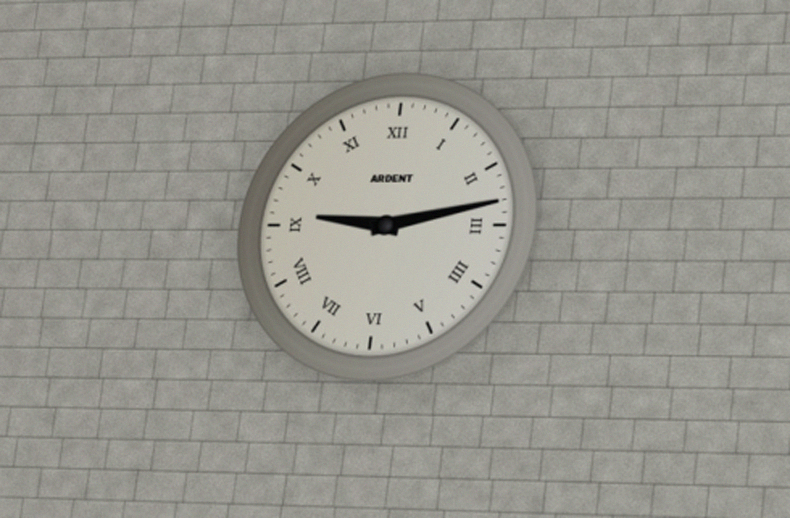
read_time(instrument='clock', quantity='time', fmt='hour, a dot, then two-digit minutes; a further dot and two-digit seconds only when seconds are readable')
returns 9.13
